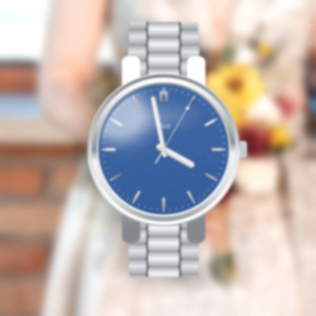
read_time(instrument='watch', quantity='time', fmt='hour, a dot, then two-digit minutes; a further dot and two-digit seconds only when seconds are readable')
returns 3.58.05
